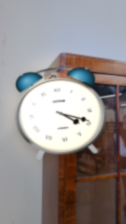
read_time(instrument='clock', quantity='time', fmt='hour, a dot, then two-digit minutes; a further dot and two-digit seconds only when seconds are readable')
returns 4.19
